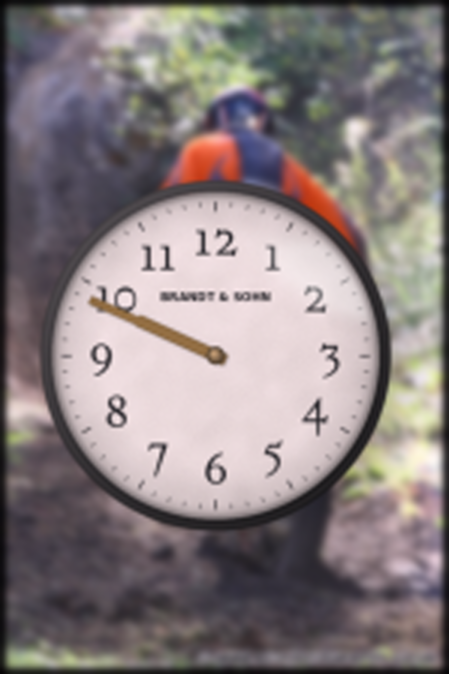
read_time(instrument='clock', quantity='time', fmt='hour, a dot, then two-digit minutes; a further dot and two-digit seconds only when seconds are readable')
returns 9.49
